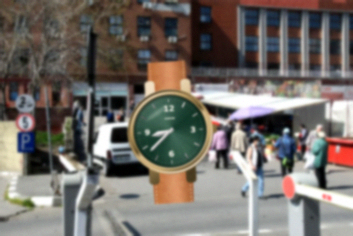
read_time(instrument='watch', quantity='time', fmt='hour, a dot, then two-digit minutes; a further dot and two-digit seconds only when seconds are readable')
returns 8.38
